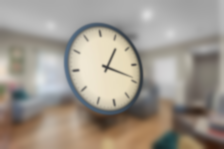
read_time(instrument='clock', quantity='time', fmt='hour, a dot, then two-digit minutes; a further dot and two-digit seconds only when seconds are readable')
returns 1.19
